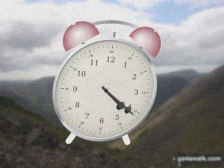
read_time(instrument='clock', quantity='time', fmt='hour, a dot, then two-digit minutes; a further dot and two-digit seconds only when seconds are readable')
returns 4.21
